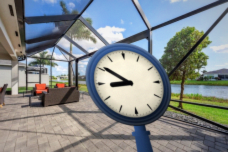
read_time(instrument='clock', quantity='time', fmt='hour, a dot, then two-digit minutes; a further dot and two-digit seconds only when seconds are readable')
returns 8.51
